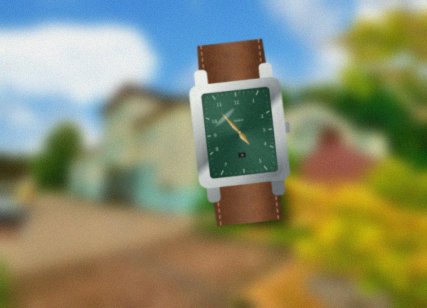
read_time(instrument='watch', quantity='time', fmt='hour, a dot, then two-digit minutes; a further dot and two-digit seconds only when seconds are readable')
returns 4.54
